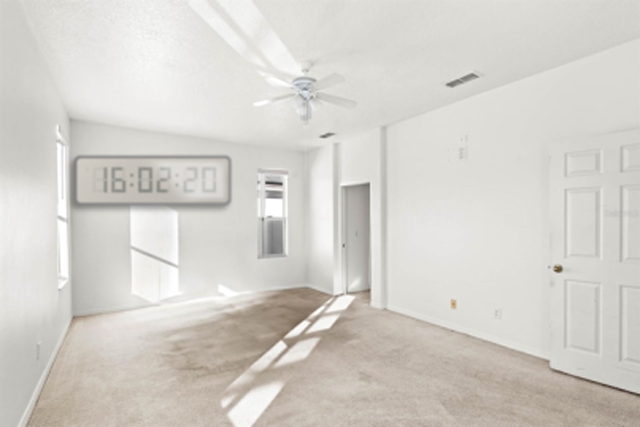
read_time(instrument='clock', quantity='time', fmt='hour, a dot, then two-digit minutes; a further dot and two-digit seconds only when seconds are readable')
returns 16.02.20
